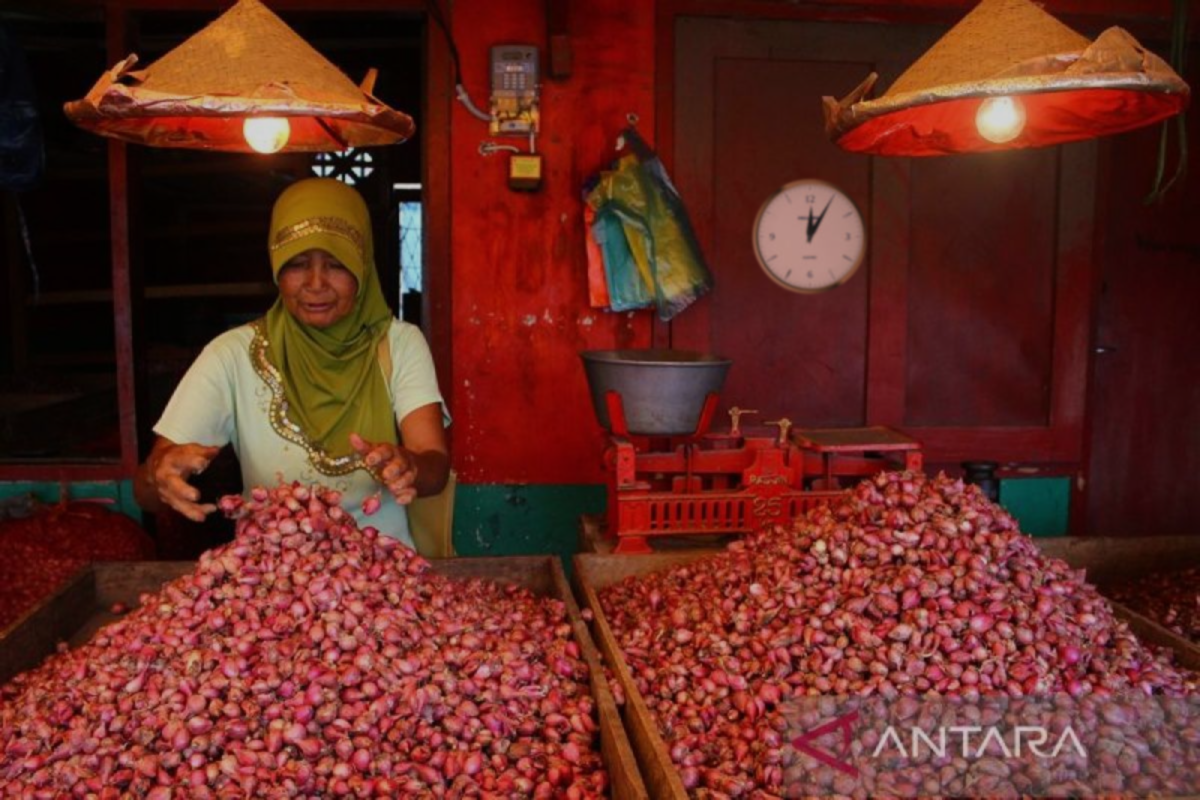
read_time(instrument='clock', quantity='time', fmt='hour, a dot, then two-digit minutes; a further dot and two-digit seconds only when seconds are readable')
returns 12.05
